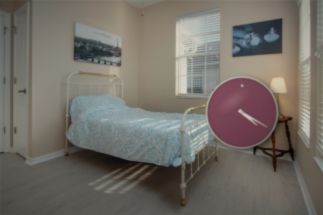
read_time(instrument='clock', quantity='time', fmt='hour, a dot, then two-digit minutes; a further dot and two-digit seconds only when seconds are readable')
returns 4.20
